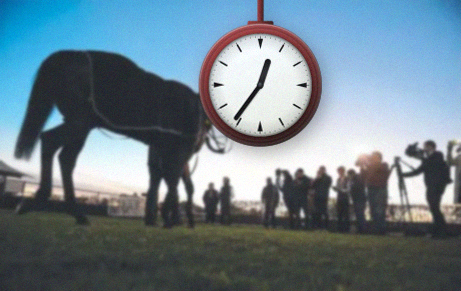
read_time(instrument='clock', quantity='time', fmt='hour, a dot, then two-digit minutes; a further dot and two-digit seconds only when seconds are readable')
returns 12.36
